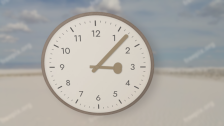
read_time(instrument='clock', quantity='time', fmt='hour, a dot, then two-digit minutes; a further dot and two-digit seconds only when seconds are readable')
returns 3.07
